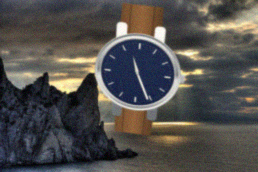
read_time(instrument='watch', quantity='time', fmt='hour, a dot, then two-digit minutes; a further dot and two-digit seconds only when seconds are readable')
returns 11.26
